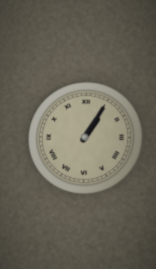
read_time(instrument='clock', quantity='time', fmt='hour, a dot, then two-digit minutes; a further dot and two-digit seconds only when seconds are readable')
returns 1.05
